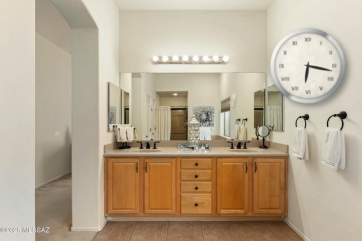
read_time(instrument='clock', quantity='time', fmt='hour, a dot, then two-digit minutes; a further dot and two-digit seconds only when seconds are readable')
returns 6.17
